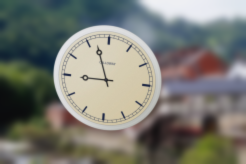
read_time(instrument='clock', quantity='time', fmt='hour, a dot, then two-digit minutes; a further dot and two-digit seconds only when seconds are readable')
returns 8.57
